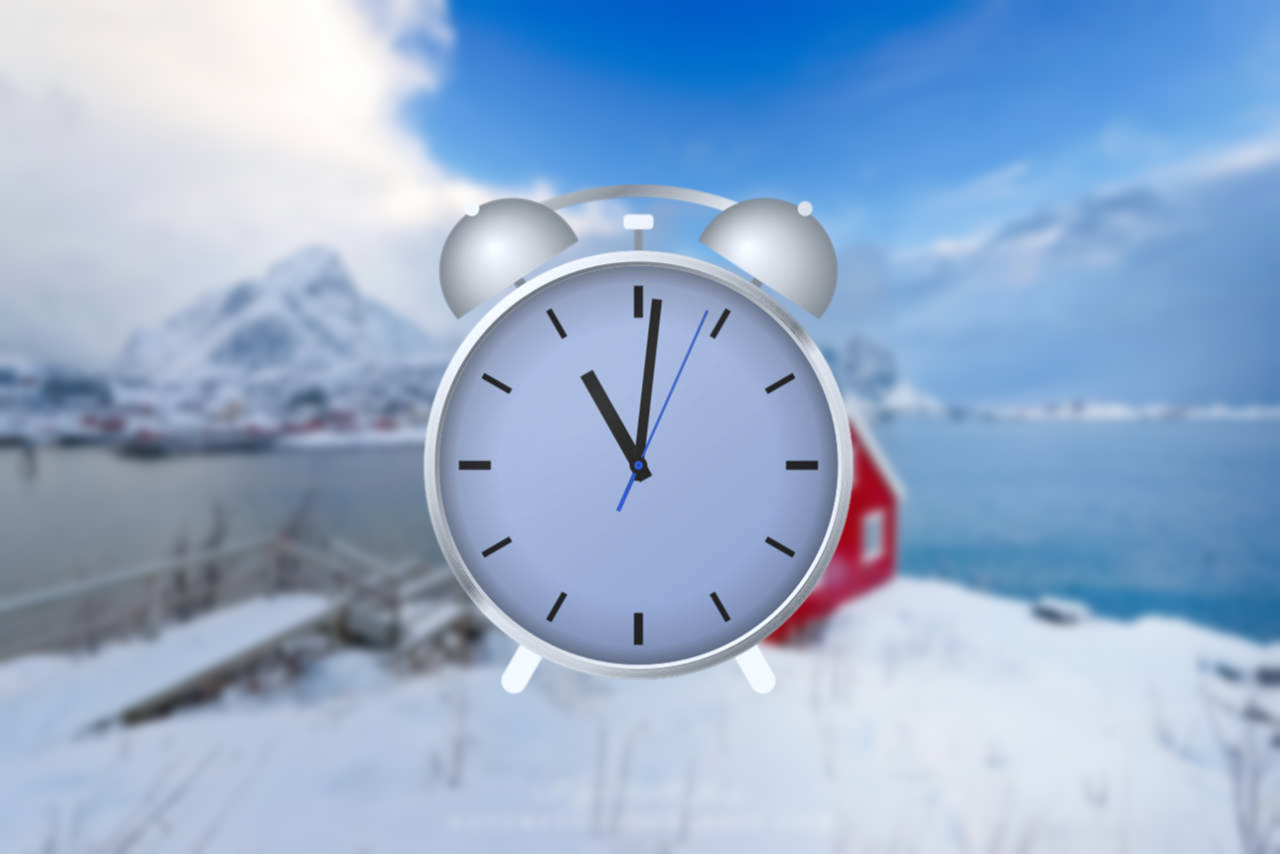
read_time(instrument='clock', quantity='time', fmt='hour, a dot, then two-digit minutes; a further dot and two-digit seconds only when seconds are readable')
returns 11.01.04
